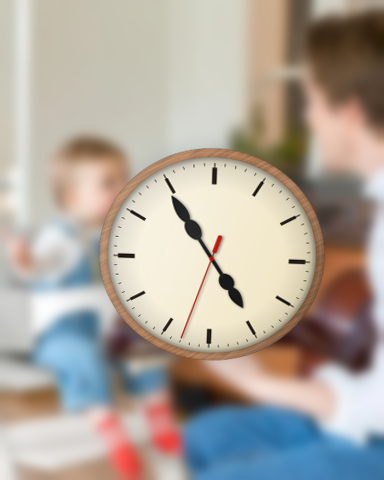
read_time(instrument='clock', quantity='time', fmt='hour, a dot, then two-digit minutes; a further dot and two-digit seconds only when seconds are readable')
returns 4.54.33
